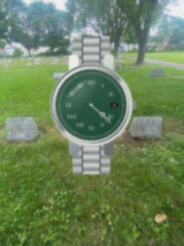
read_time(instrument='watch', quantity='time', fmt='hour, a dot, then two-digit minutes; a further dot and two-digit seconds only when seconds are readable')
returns 4.22
